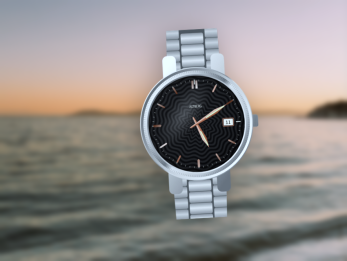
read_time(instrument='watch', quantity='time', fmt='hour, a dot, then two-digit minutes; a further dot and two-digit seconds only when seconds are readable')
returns 5.10
